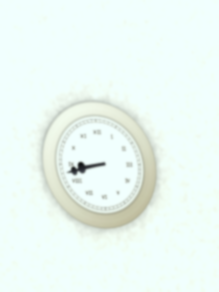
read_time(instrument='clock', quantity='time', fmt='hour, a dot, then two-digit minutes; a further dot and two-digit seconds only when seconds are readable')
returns 8.43
